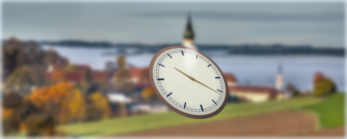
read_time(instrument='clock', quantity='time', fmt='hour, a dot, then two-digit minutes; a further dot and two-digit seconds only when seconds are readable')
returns 10.21
